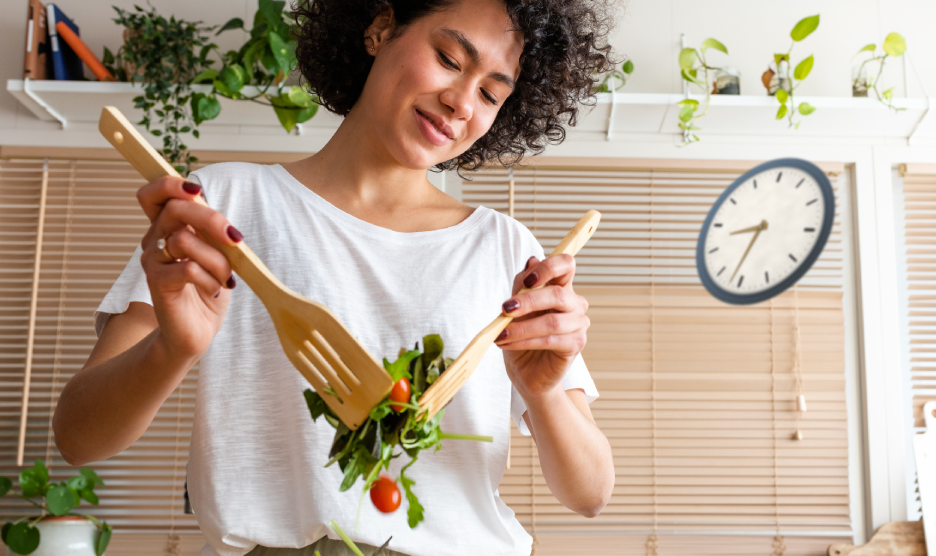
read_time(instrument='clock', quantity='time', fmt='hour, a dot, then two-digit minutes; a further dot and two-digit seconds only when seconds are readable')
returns 8.32
